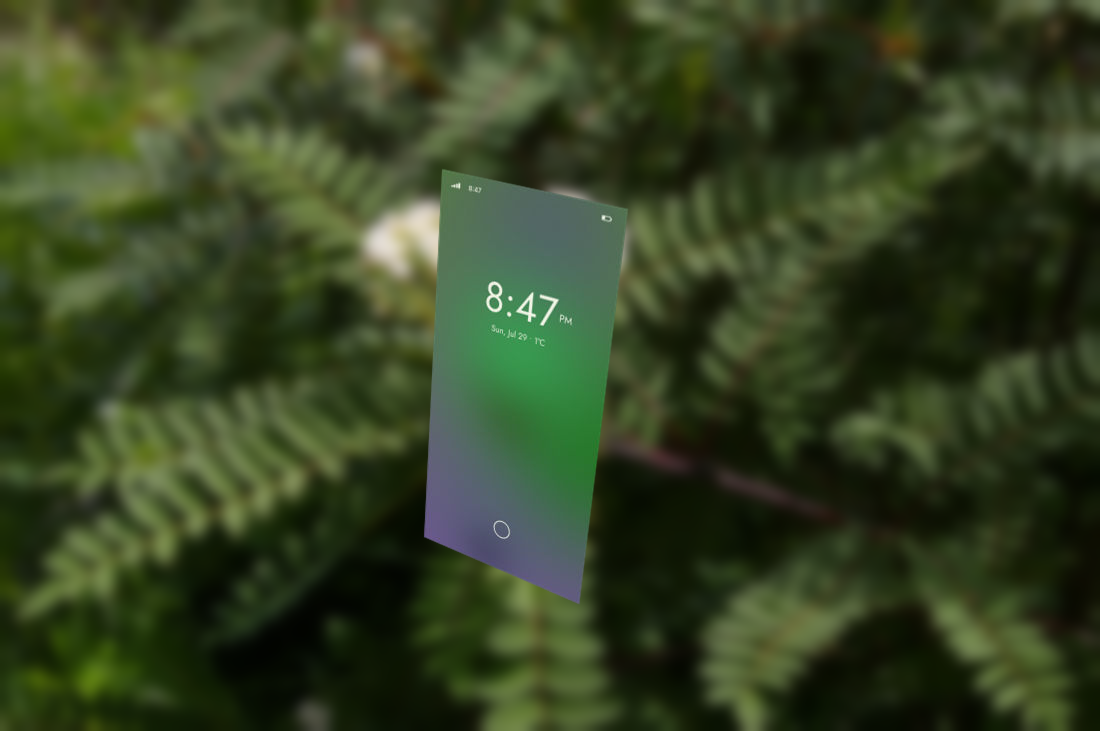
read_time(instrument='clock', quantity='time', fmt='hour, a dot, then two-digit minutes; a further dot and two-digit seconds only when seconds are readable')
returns 8.47
